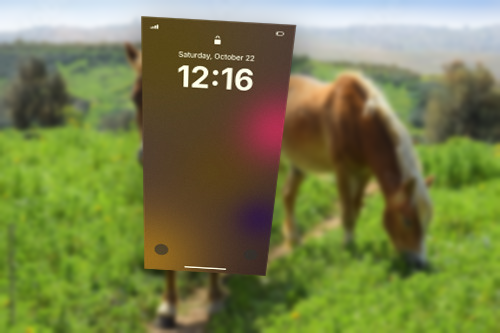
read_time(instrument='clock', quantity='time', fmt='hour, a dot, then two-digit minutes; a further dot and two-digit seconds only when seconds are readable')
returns 12.16
